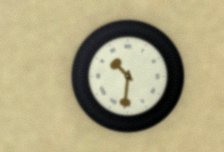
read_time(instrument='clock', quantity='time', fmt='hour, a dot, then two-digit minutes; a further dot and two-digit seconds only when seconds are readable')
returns 10.31
